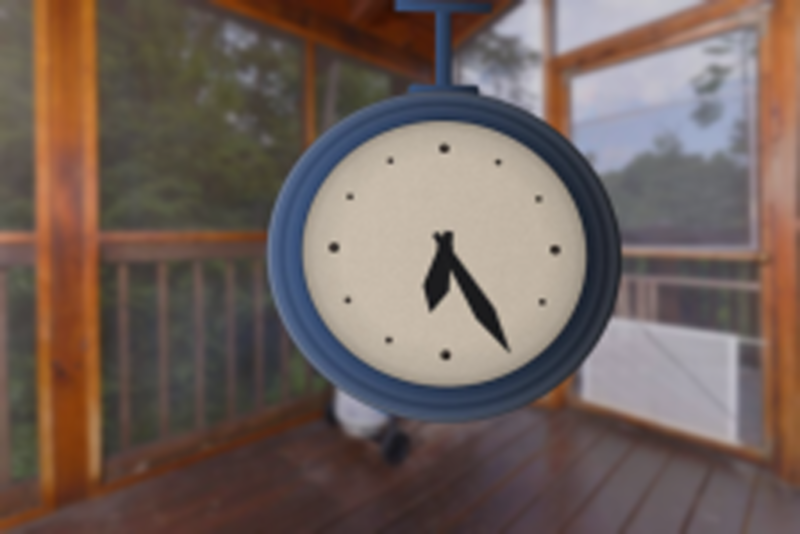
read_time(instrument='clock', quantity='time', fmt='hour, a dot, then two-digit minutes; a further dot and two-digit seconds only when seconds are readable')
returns 6.25
